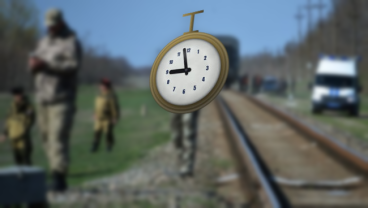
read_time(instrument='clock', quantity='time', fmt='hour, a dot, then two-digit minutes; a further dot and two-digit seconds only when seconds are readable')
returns 8.58
